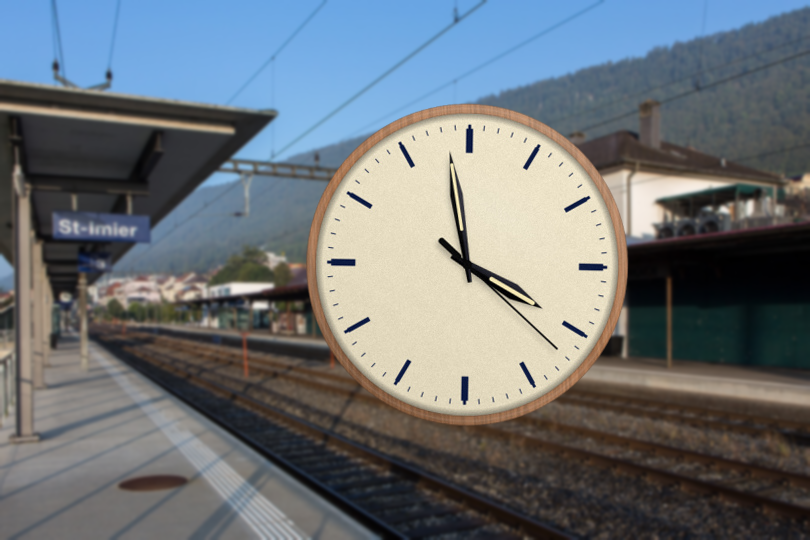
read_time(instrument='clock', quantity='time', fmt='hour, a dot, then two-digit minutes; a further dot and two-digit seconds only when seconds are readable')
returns 3.58.22
